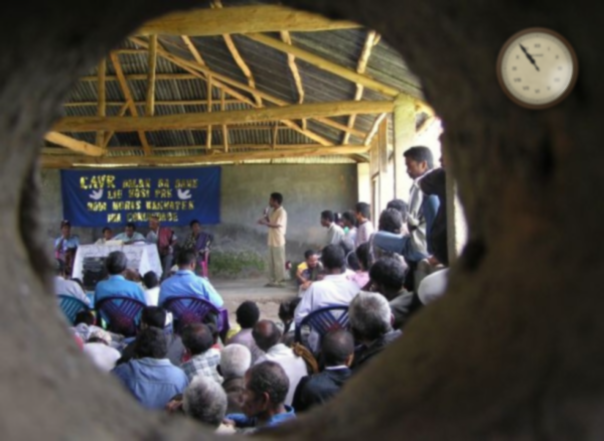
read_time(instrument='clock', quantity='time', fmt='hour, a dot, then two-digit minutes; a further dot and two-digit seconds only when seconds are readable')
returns 10.54
